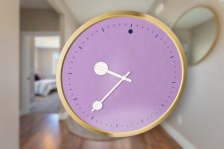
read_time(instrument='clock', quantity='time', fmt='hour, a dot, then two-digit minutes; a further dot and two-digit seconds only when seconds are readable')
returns 9.36
